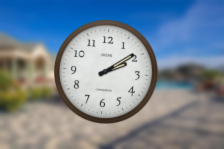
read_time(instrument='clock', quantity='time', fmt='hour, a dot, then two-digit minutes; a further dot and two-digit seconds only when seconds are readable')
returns 2.09
